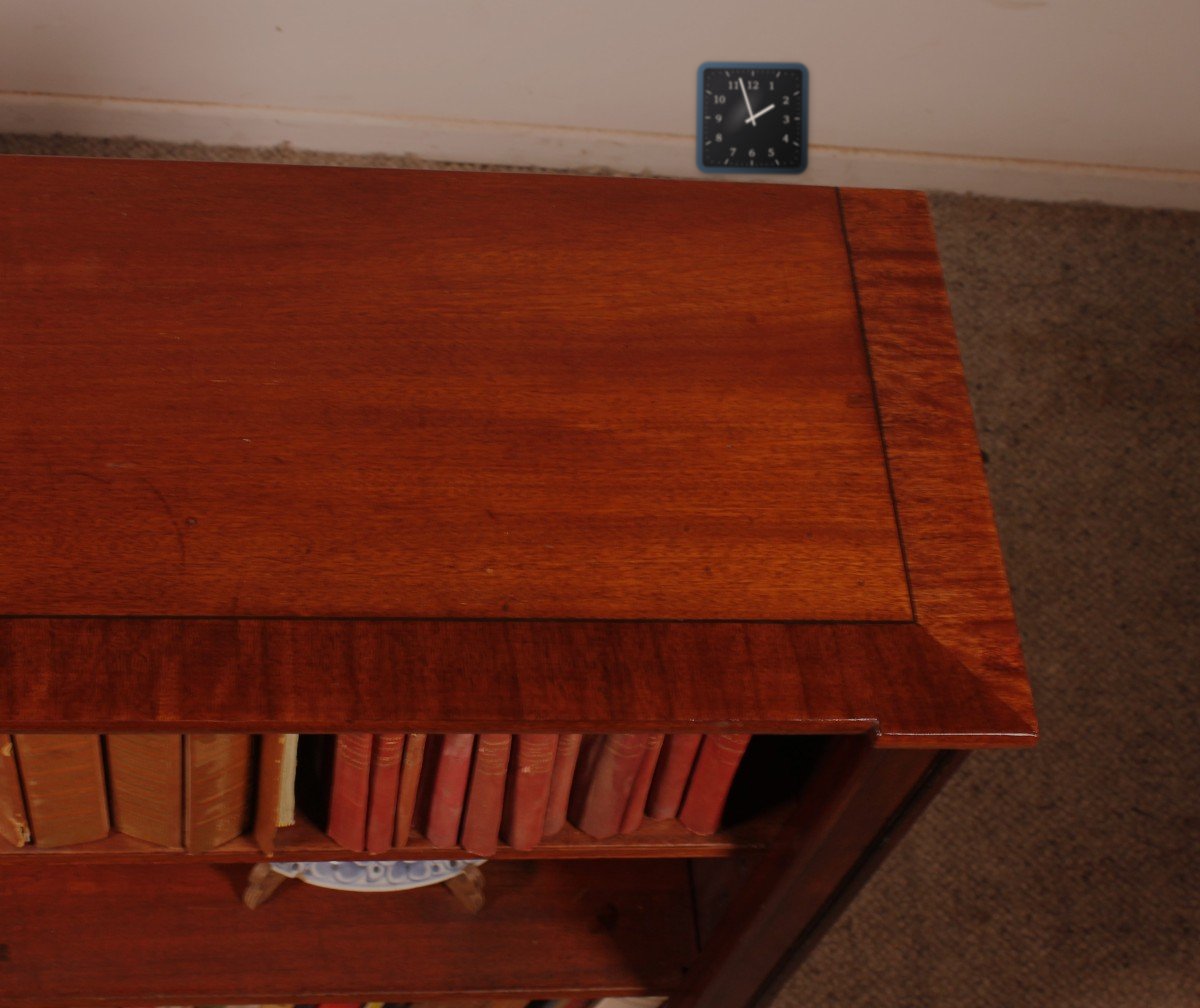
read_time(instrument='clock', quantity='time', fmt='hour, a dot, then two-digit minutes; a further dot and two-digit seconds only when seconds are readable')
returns 1.57
